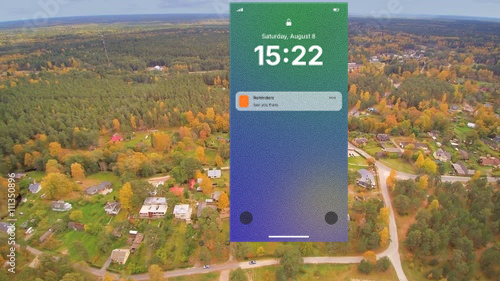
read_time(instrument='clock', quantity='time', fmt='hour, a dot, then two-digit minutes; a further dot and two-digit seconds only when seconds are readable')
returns 15.22
